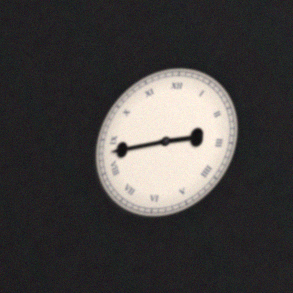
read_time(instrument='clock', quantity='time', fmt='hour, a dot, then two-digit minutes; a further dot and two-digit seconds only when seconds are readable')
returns 2.43
